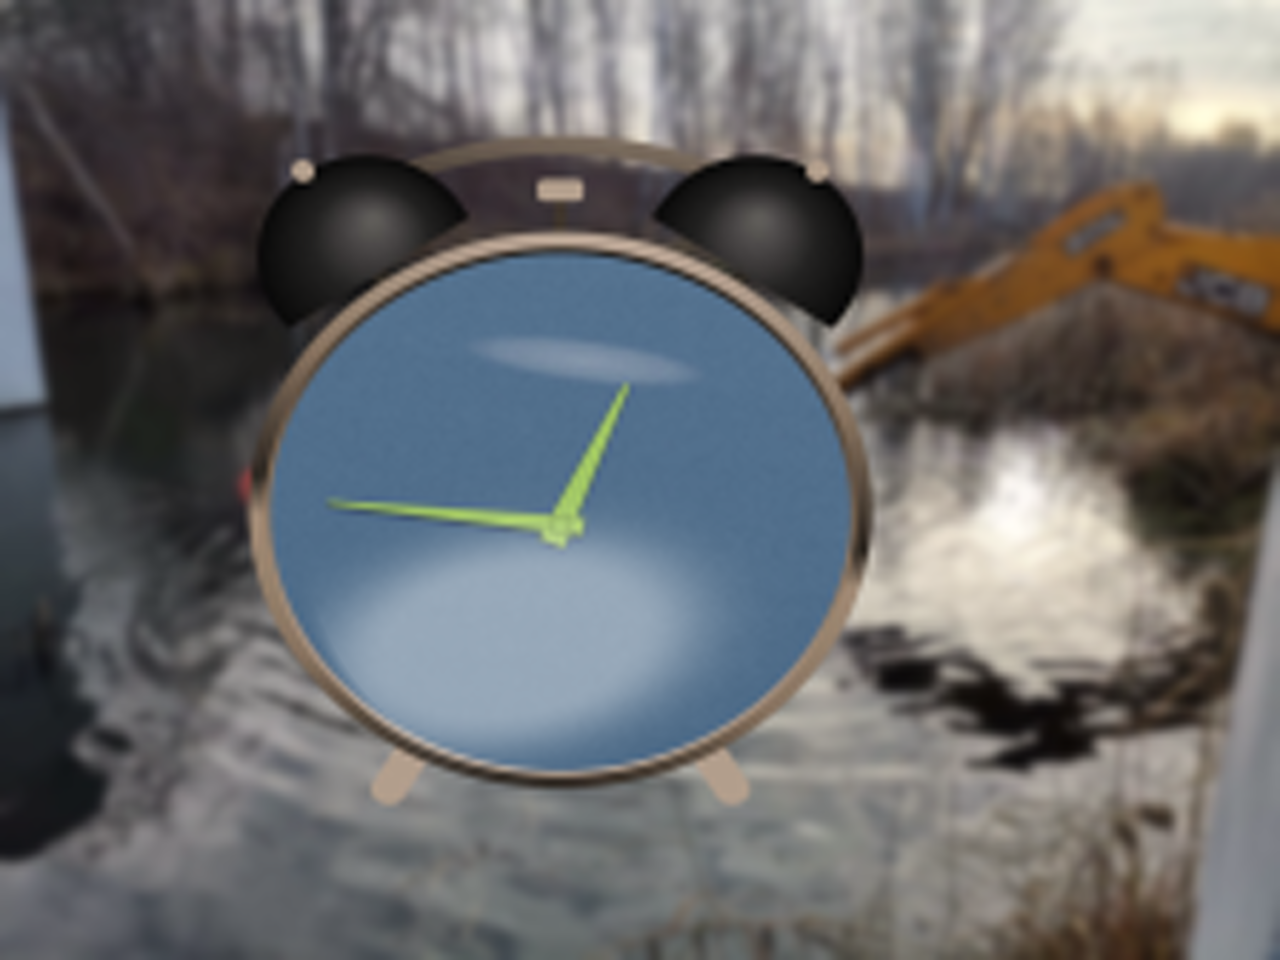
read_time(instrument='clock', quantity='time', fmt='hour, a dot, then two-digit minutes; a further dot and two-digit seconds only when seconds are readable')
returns 12.46
